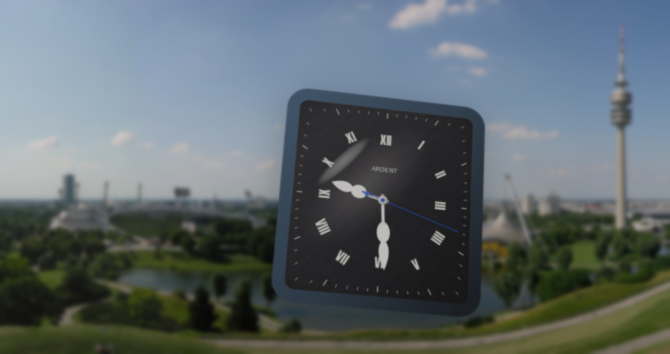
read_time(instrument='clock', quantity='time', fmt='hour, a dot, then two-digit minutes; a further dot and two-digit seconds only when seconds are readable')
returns 9.29.18
